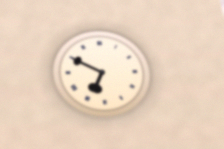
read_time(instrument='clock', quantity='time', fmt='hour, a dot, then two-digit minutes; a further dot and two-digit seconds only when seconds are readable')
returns 6.50
